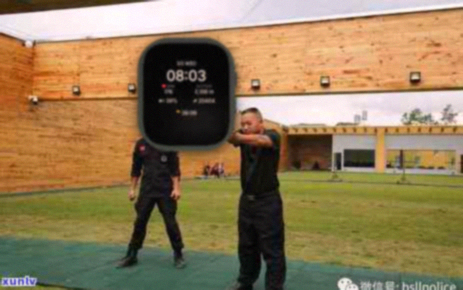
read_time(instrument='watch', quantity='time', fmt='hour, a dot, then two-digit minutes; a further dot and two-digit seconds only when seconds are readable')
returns 8.03
